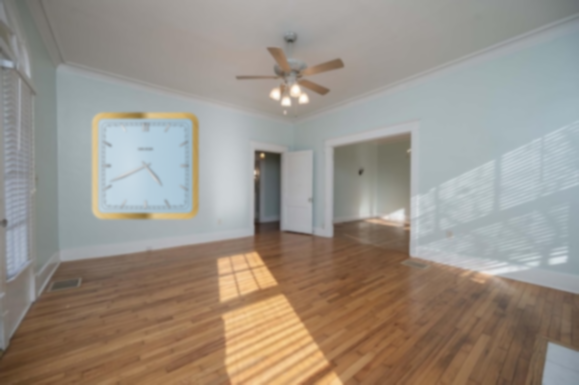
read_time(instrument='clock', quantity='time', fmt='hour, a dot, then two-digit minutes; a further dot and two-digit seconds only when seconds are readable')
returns 4.41
